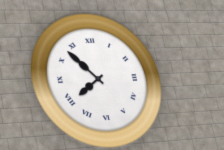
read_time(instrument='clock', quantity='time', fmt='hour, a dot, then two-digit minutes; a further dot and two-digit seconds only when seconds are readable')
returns 7.53
